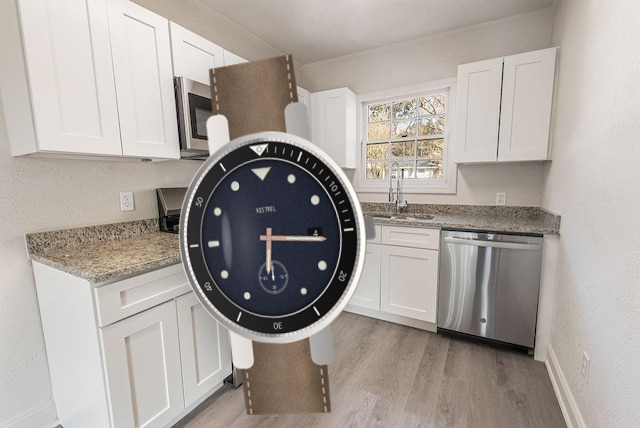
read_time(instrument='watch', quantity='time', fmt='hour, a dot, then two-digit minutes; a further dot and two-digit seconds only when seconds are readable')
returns 6.16
